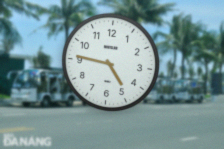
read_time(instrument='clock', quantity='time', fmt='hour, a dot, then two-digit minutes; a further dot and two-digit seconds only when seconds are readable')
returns 4.46
